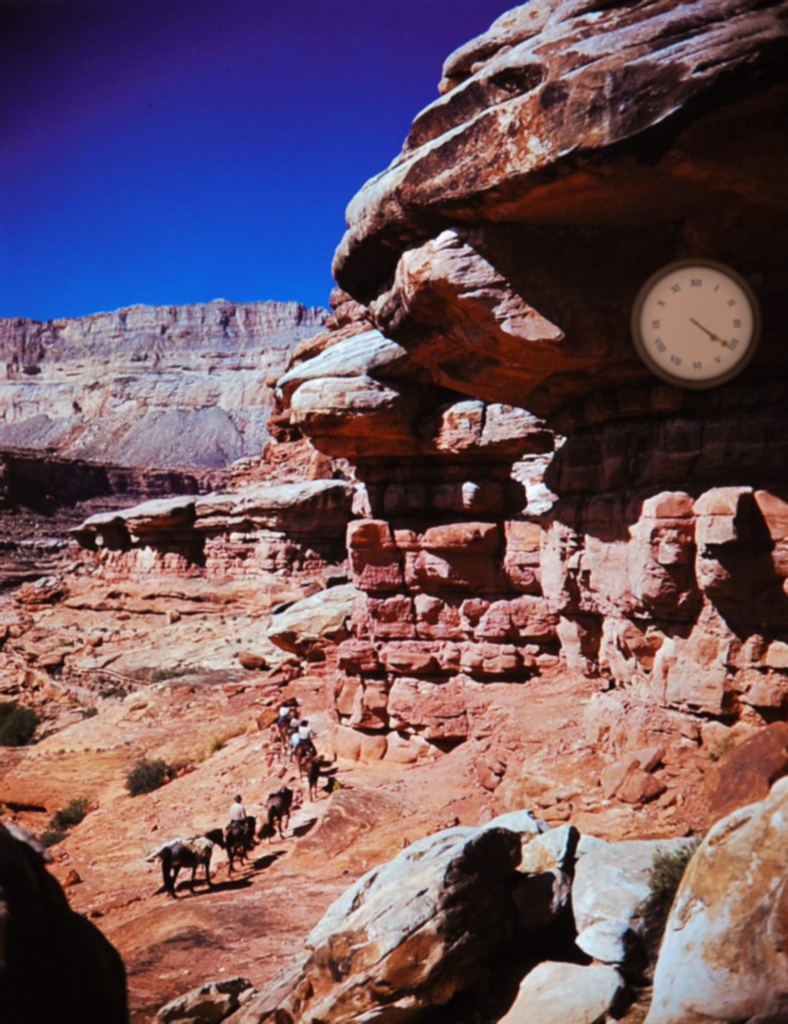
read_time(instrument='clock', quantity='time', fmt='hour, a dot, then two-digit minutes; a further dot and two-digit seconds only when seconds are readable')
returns 4.21
